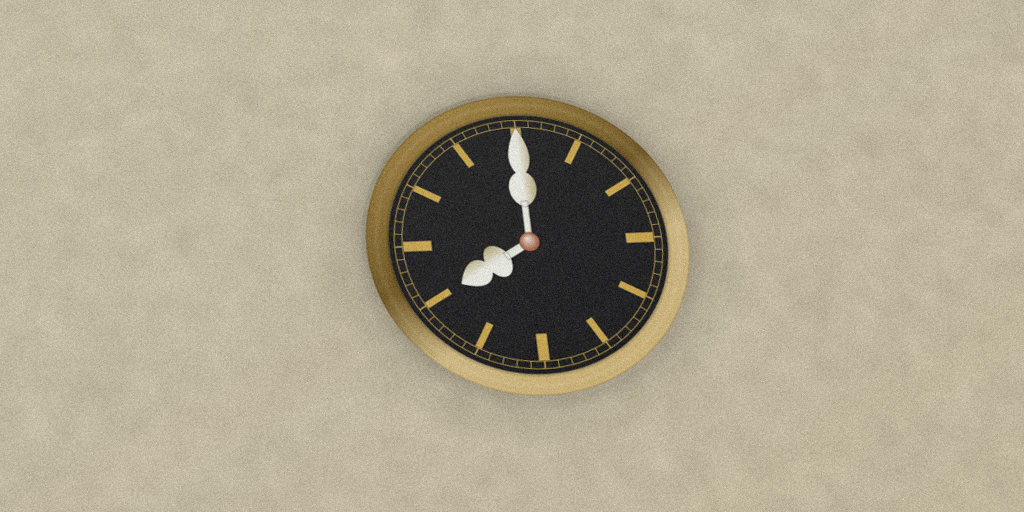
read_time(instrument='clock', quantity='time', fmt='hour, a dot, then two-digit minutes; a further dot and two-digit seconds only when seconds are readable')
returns 8.00
